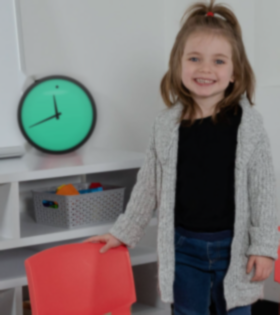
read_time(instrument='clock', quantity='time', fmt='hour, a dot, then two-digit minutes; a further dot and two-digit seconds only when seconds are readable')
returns 11.41
